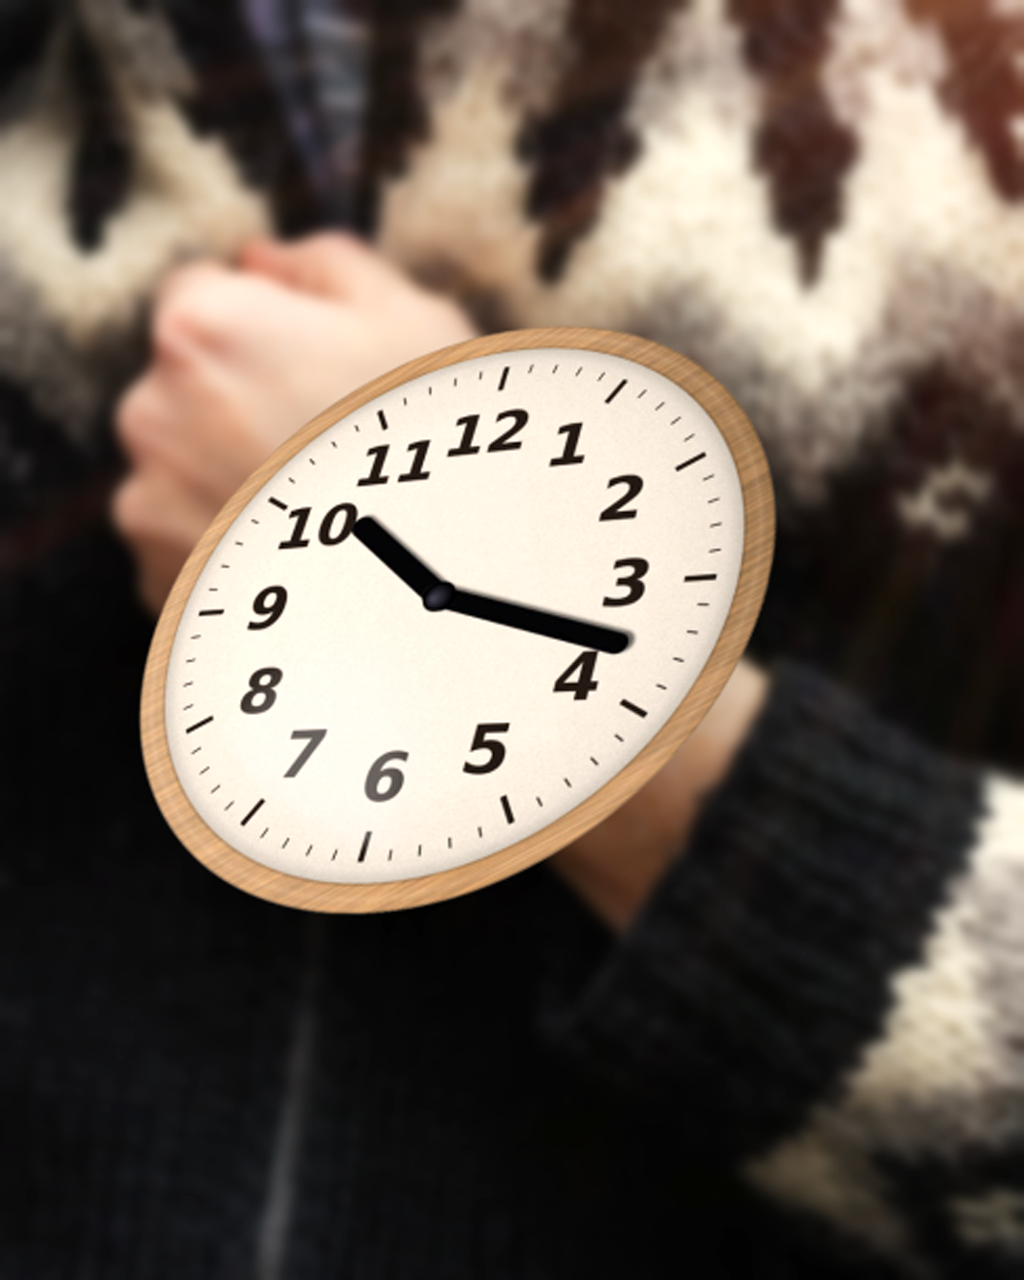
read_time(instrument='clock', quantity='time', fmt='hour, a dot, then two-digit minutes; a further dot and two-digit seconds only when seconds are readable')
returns 10.18
